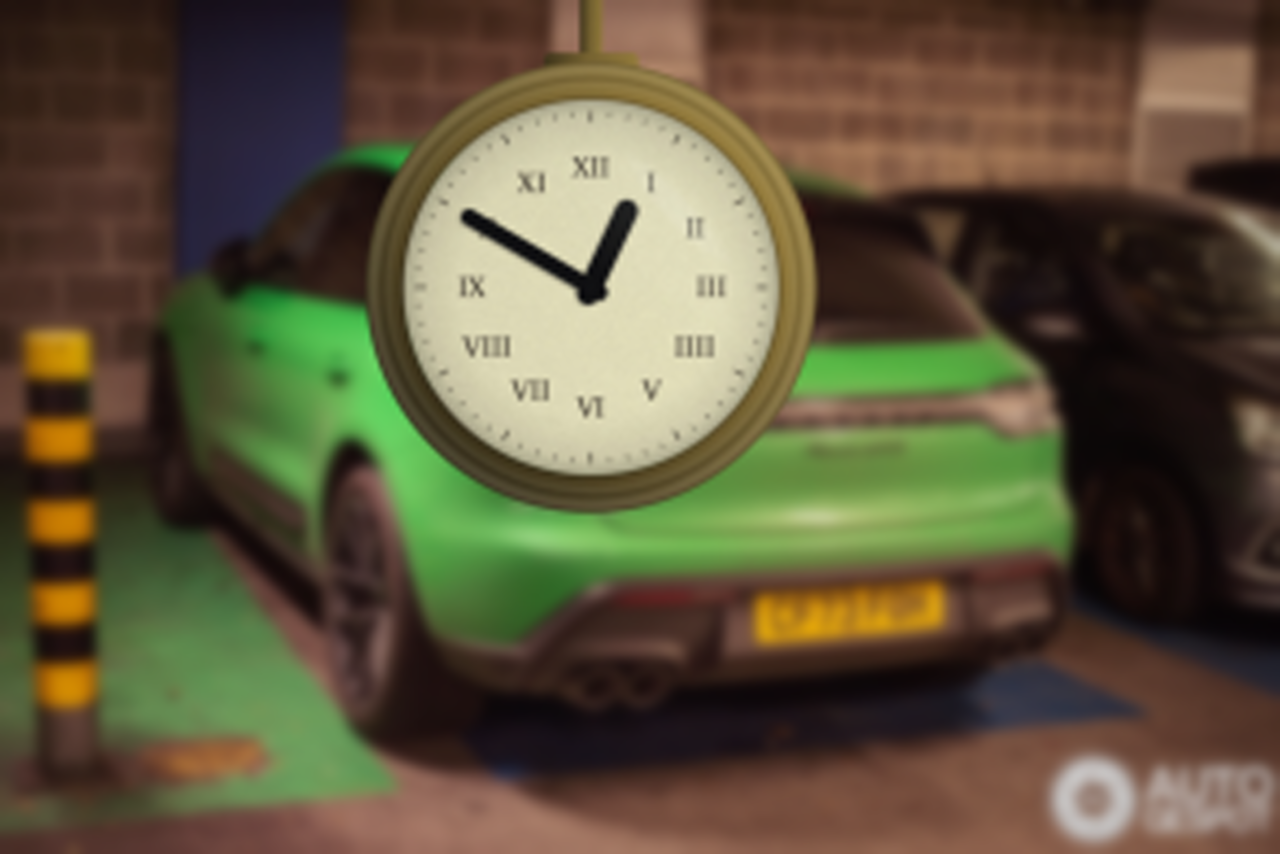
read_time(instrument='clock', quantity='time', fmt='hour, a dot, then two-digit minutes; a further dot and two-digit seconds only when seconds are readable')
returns 12.50
